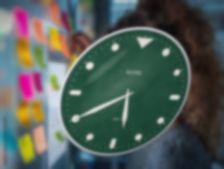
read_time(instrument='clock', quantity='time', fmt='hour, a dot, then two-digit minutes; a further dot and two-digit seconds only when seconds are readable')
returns 5.40
